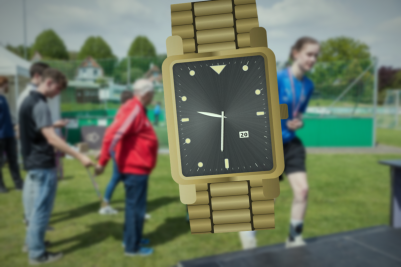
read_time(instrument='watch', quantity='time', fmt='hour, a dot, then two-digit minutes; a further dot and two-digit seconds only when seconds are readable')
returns 9.31
